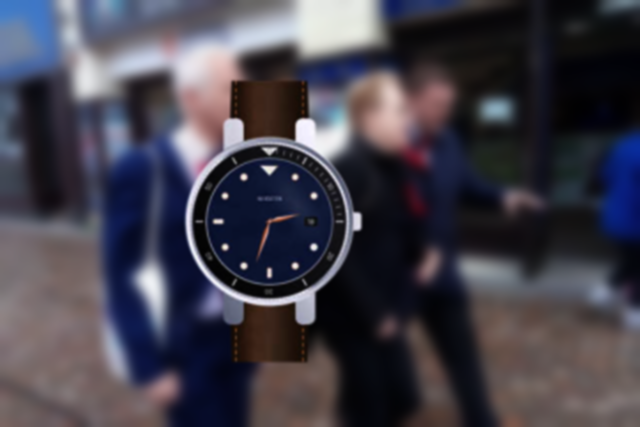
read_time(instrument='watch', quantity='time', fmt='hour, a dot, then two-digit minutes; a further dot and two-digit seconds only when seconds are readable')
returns 2.33
